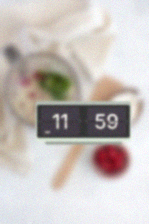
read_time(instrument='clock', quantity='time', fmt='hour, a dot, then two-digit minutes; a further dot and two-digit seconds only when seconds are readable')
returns 11.59
